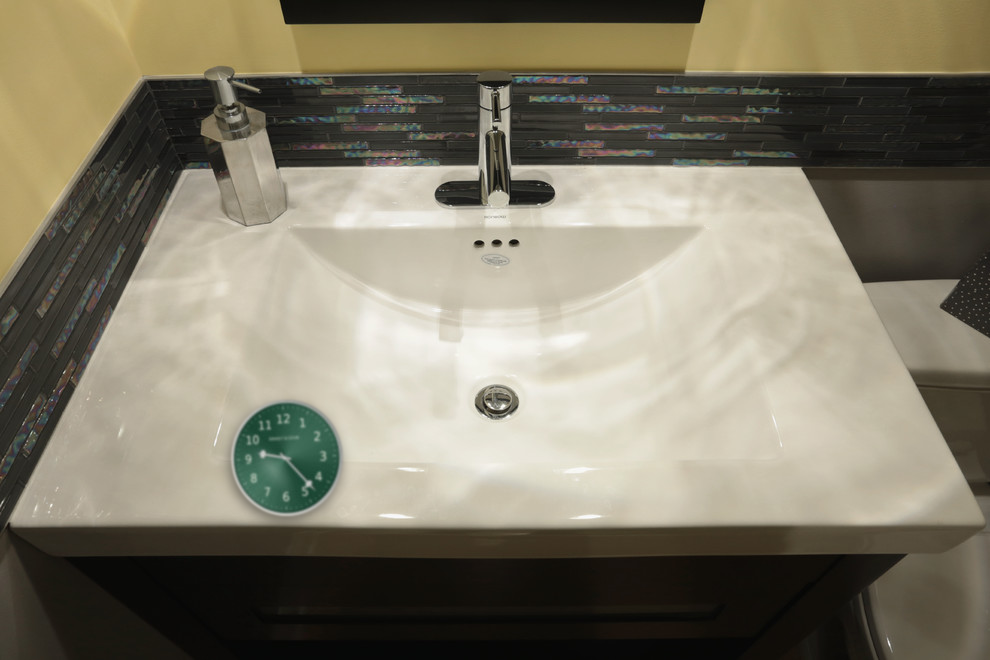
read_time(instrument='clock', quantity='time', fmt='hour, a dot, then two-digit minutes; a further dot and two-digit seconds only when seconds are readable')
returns 9.23
